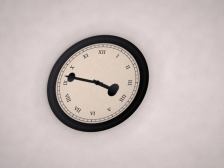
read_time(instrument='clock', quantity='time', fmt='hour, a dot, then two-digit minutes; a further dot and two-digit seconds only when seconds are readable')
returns 3.47
